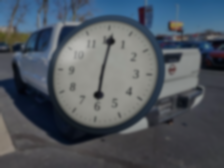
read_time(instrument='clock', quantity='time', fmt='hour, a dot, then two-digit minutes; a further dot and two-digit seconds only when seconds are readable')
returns 6.01
